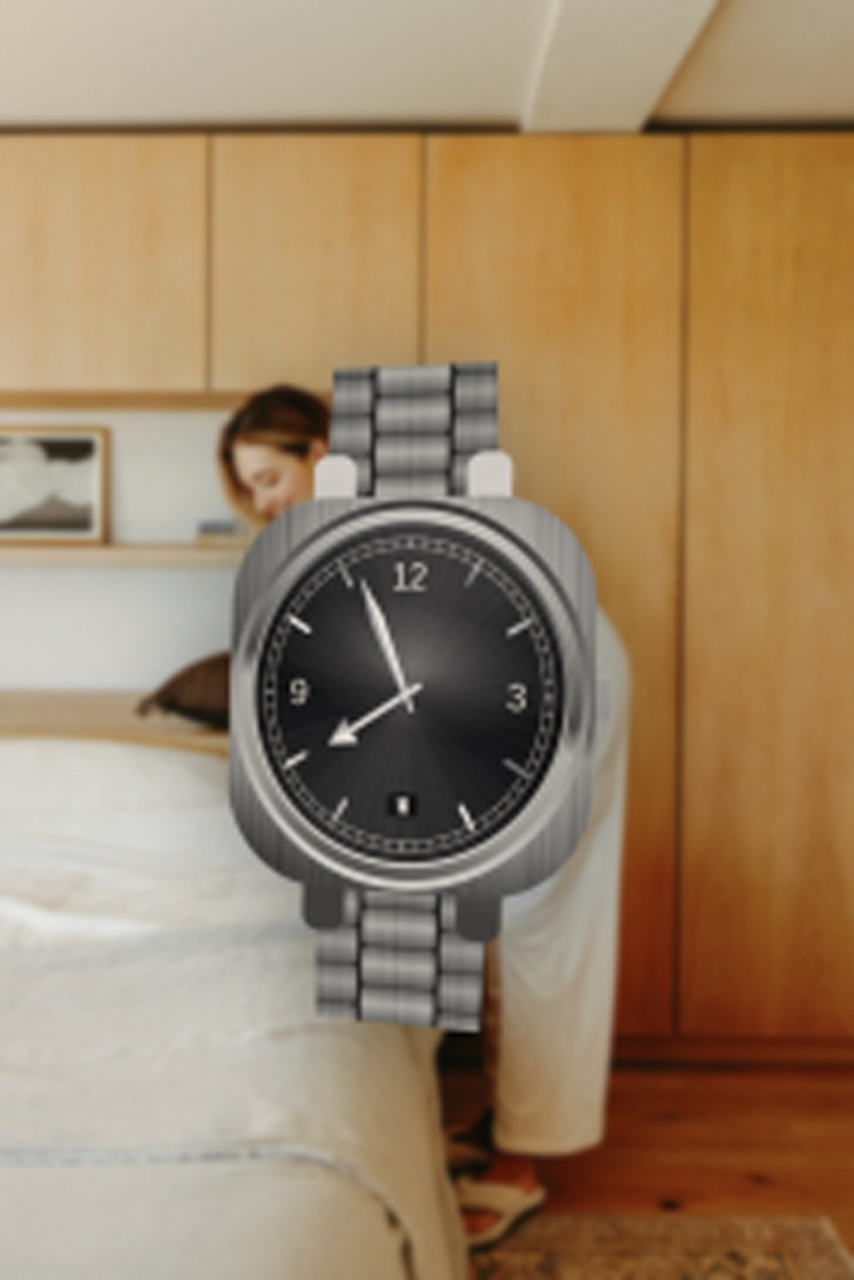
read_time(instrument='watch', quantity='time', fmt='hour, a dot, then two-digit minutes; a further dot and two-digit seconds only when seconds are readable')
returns 7.56
